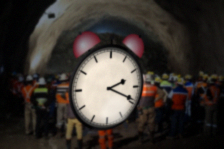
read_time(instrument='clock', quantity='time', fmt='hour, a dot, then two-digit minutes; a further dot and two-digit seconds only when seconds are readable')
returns 2.19
